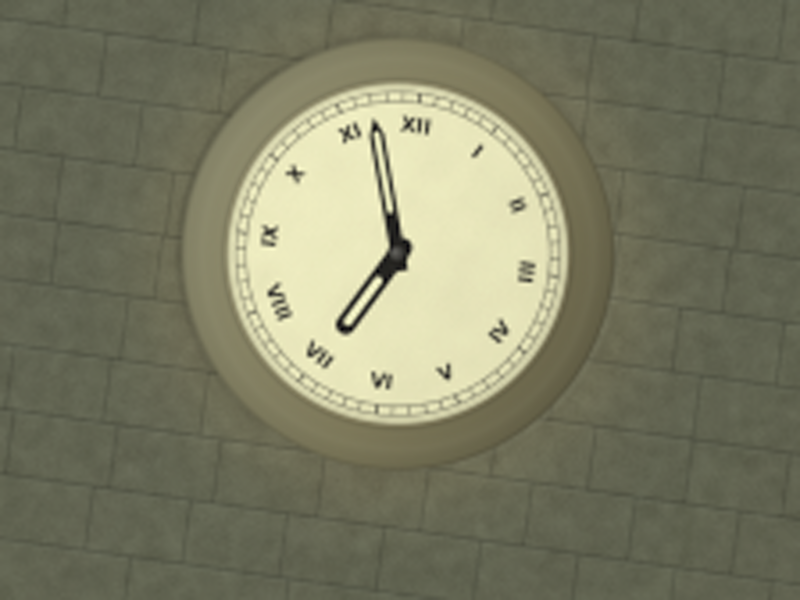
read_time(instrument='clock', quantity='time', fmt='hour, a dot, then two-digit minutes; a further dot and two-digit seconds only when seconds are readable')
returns 6.57
